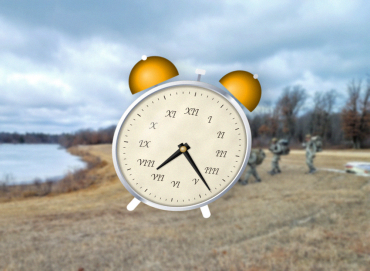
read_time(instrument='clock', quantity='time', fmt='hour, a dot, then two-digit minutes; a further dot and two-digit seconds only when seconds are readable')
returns 7.23
